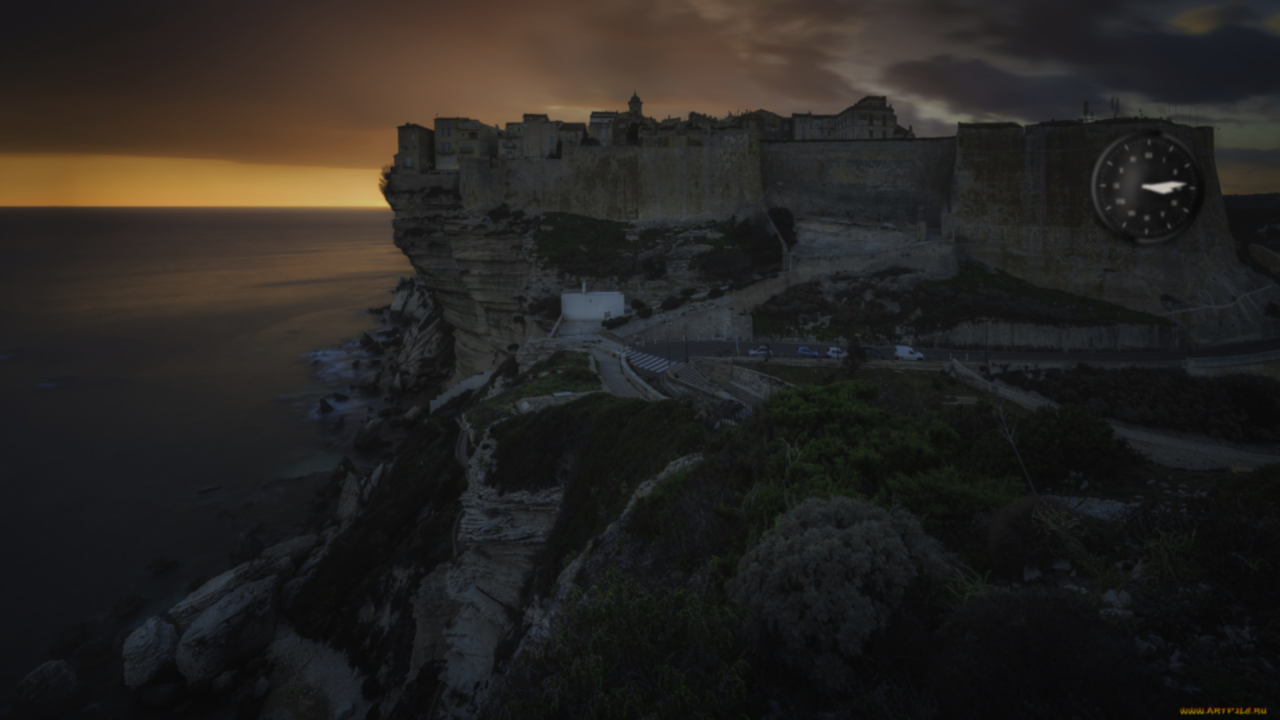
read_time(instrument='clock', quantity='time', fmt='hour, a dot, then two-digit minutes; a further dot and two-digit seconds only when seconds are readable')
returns 3.14
